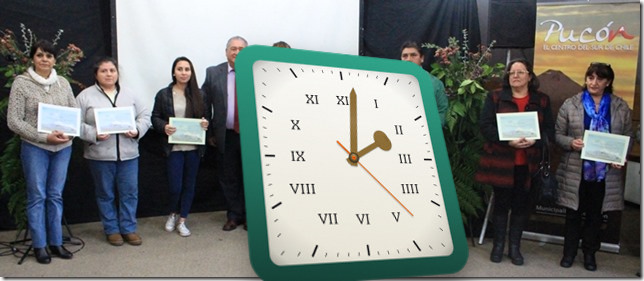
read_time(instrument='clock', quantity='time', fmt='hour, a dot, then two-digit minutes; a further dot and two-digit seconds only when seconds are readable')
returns 2.01.23
